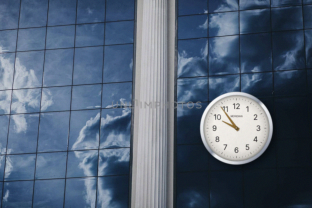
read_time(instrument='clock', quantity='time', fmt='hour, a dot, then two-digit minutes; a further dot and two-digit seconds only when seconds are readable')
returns 9.54
